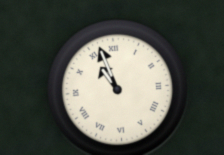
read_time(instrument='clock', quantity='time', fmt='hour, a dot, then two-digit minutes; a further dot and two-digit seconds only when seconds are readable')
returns 10.57
